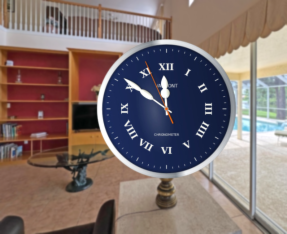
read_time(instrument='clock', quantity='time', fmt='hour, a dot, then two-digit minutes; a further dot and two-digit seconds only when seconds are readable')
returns 11.50.56
